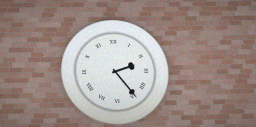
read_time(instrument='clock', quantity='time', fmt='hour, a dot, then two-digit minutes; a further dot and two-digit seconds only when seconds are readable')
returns 2.24
